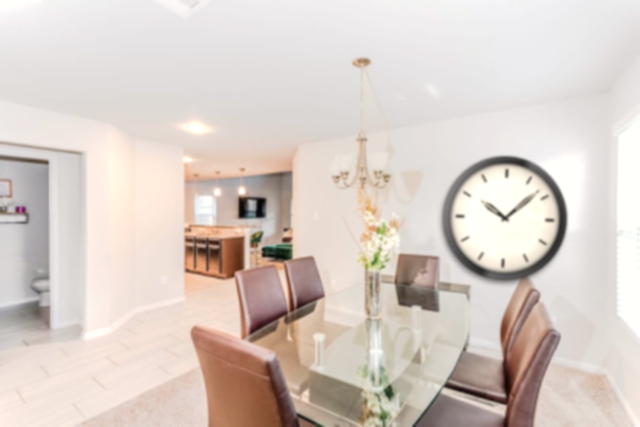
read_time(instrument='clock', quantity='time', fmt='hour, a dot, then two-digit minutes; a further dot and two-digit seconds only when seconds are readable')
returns 10.08
